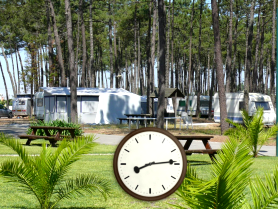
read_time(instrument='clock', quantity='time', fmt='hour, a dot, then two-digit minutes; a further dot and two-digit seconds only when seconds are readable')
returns 8.14
